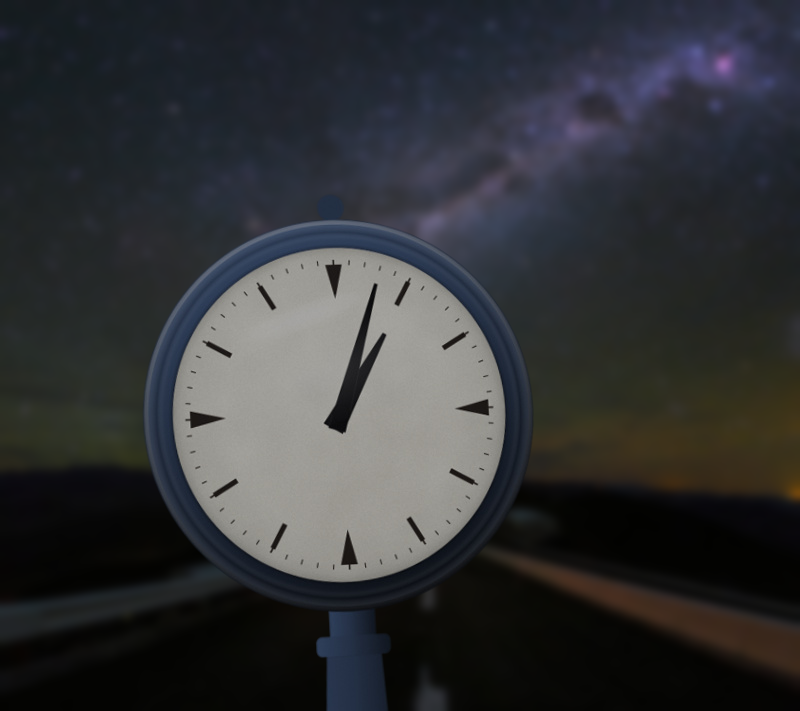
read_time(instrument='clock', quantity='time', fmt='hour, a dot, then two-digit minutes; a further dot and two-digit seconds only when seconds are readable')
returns 1.03
